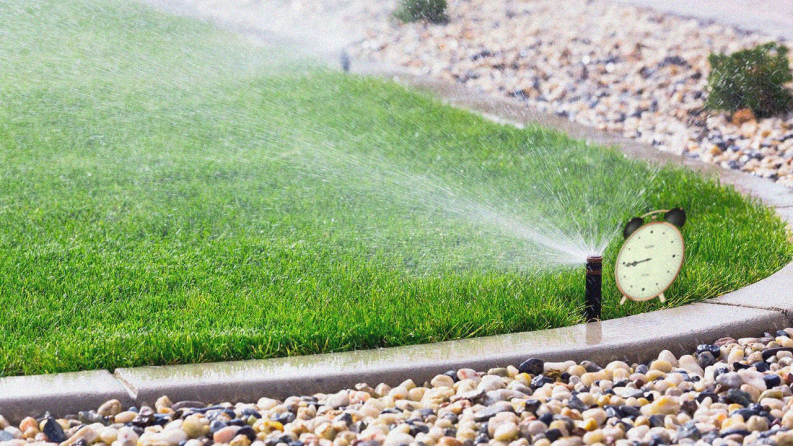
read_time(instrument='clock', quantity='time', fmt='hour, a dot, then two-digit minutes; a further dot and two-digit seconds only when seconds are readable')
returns 8.44
